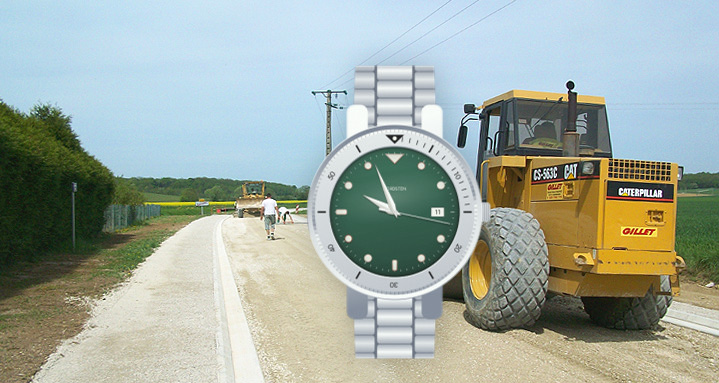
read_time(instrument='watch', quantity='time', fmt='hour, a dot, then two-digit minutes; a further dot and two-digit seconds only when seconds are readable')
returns 9.56.17
